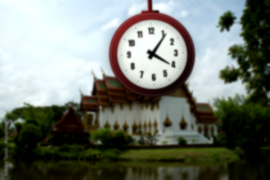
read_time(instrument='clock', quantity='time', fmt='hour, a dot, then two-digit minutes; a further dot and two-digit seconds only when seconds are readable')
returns 4.06
